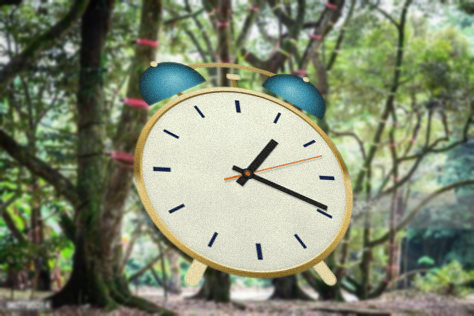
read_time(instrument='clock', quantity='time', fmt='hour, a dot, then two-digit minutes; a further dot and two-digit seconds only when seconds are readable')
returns 1.19.12
